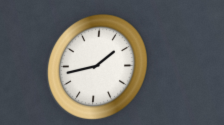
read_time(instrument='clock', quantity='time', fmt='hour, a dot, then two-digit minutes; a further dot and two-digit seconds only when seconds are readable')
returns 1.43
